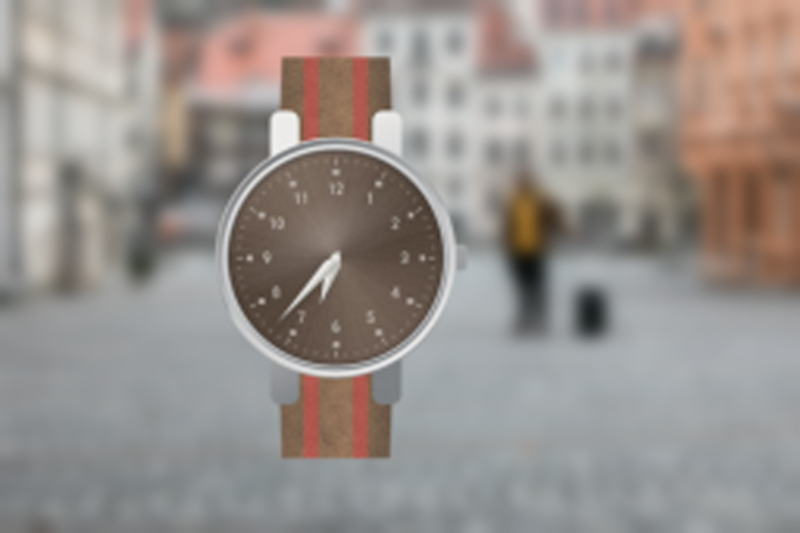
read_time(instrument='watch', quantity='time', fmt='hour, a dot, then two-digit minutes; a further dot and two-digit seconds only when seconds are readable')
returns 6.37
